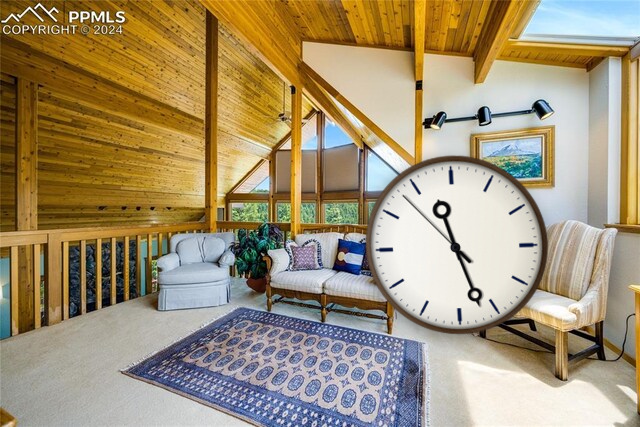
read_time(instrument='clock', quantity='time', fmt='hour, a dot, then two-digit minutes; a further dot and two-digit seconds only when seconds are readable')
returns 11.26.53
